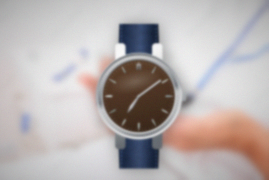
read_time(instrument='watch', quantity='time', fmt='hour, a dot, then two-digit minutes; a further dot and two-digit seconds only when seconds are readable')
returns 7.09
